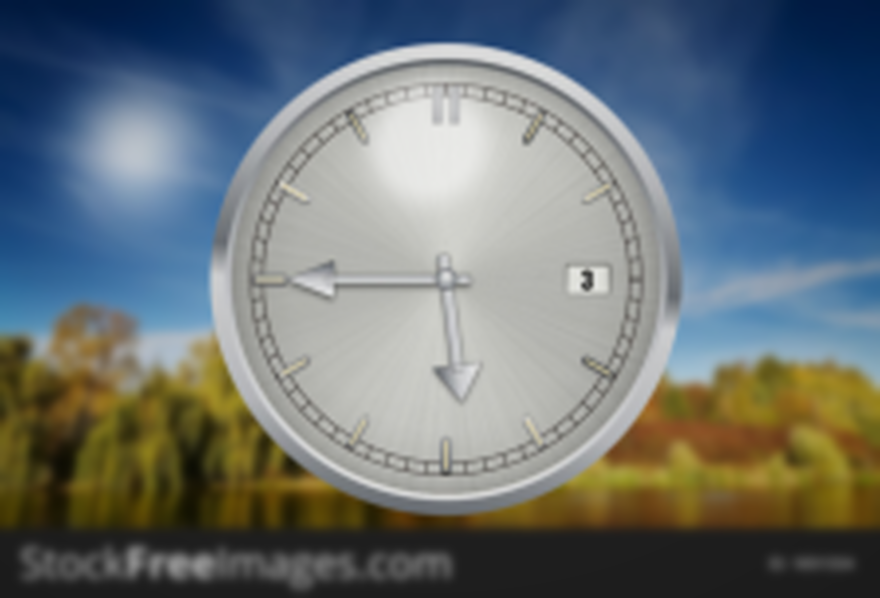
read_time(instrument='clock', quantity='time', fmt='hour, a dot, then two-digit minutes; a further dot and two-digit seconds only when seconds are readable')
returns 5.45
